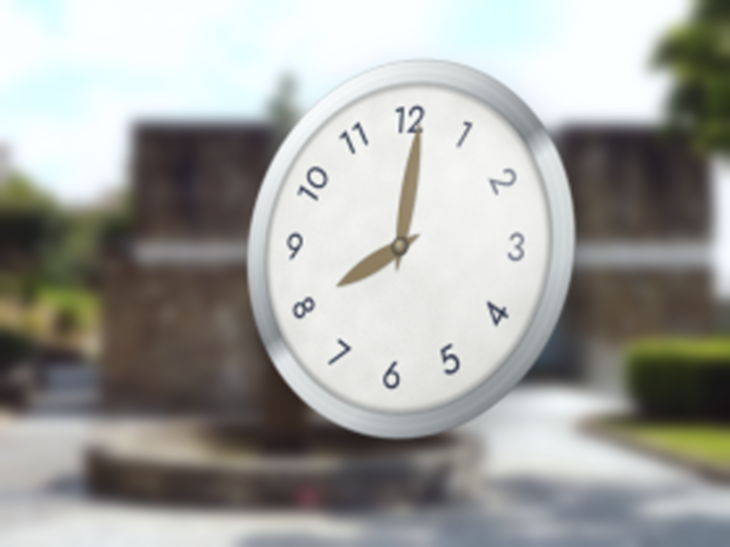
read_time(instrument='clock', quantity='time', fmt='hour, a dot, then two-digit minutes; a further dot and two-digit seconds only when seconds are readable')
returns 8.01
